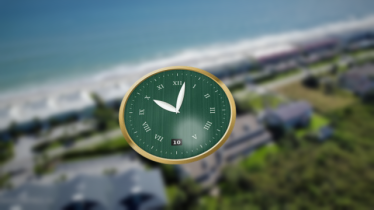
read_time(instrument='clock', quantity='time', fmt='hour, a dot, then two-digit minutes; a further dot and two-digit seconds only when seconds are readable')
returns 10.02
